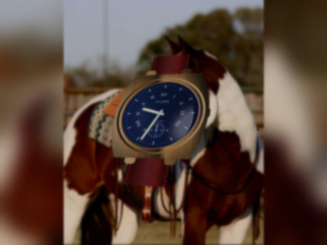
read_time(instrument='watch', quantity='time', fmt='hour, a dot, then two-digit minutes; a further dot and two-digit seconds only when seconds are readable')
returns 9.34
